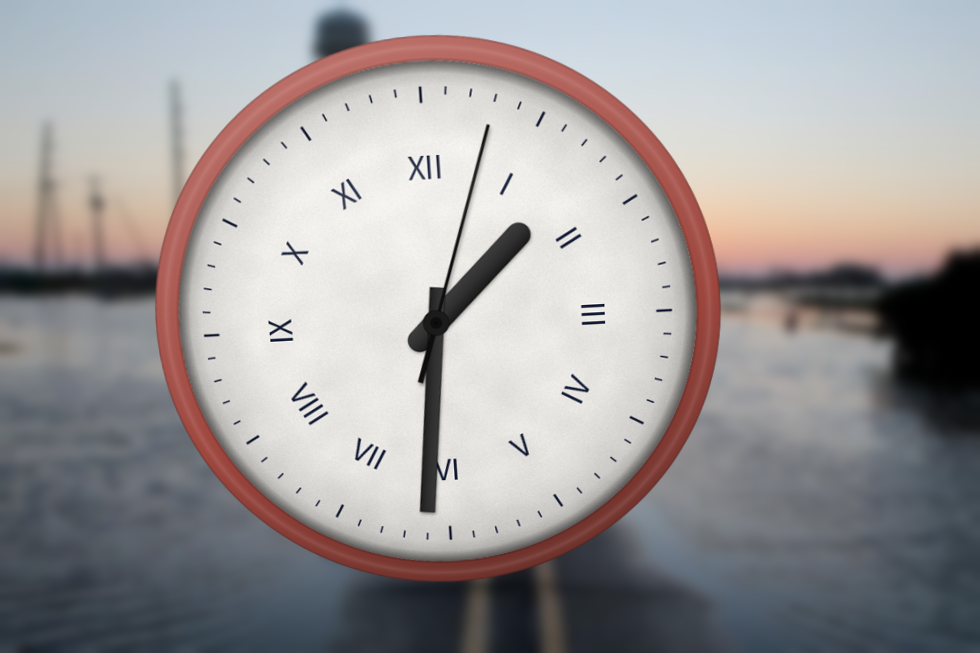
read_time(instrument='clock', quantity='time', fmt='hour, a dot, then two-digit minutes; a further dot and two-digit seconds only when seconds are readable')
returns 1.31.03
